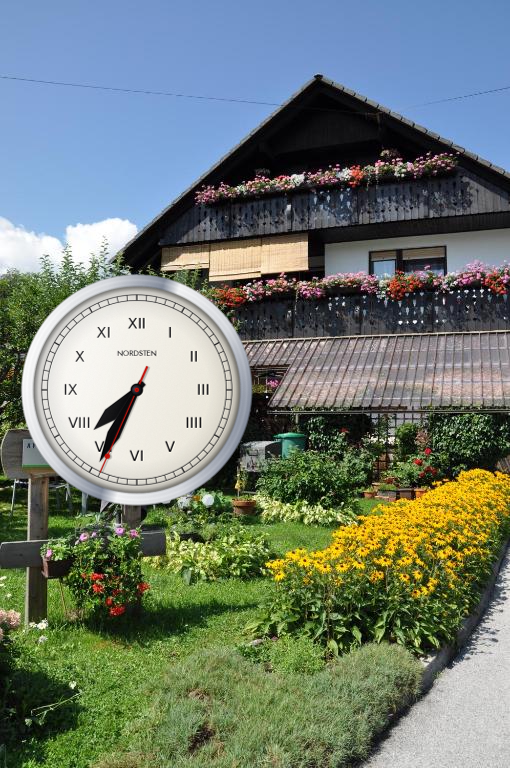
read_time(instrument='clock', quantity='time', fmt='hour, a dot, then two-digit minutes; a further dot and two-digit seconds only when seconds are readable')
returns 7.34.34
